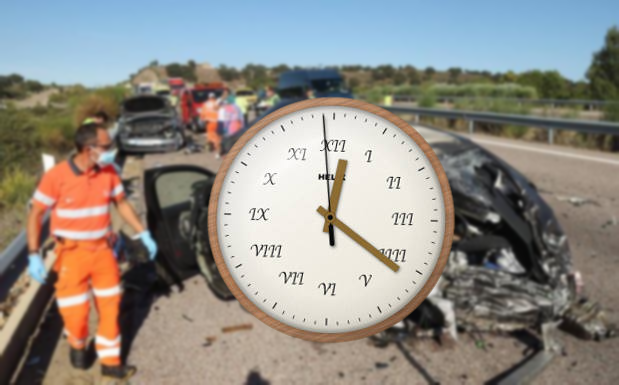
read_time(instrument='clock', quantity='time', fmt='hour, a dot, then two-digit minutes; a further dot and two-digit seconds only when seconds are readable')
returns 12.20.59
